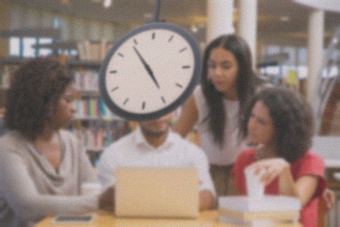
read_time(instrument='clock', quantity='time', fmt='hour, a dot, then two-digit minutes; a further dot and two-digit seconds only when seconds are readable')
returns 4.54
